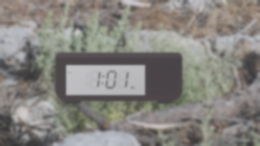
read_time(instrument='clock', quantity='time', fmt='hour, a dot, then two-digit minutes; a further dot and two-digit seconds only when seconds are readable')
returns 1.01
